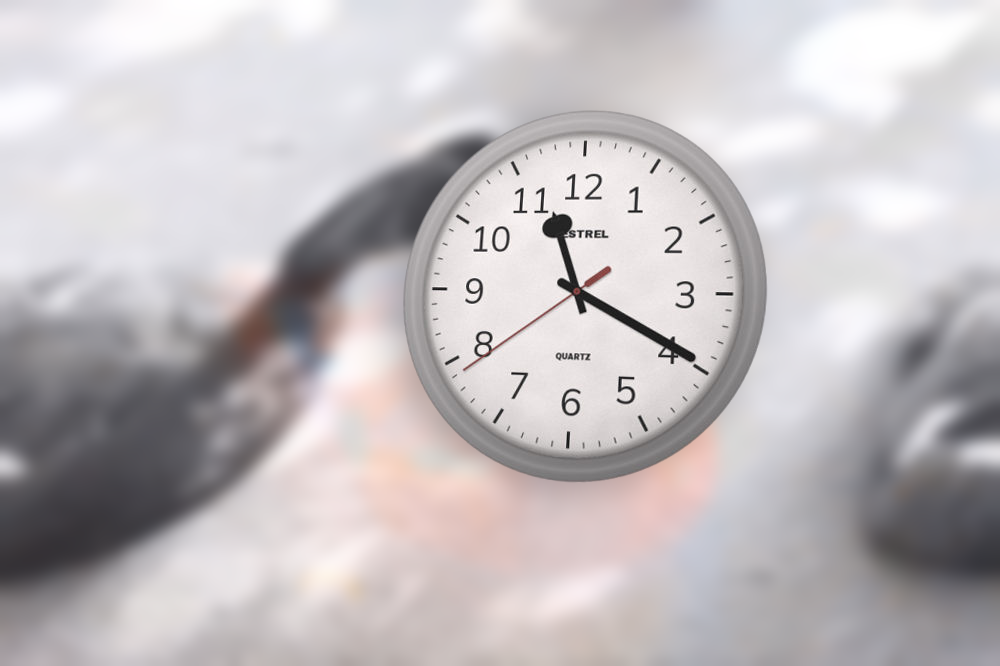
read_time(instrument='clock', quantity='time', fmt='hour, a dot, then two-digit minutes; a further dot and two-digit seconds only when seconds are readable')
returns 11.19.39
